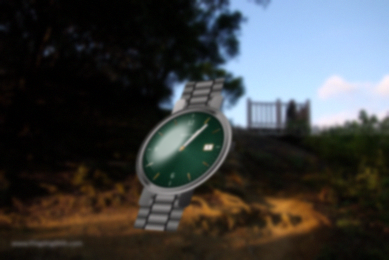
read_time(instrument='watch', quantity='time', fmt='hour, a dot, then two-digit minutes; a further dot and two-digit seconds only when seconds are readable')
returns 1.06
